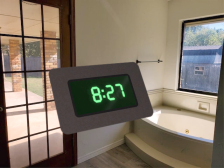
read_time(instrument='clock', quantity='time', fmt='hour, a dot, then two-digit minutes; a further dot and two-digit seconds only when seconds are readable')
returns 8.27
